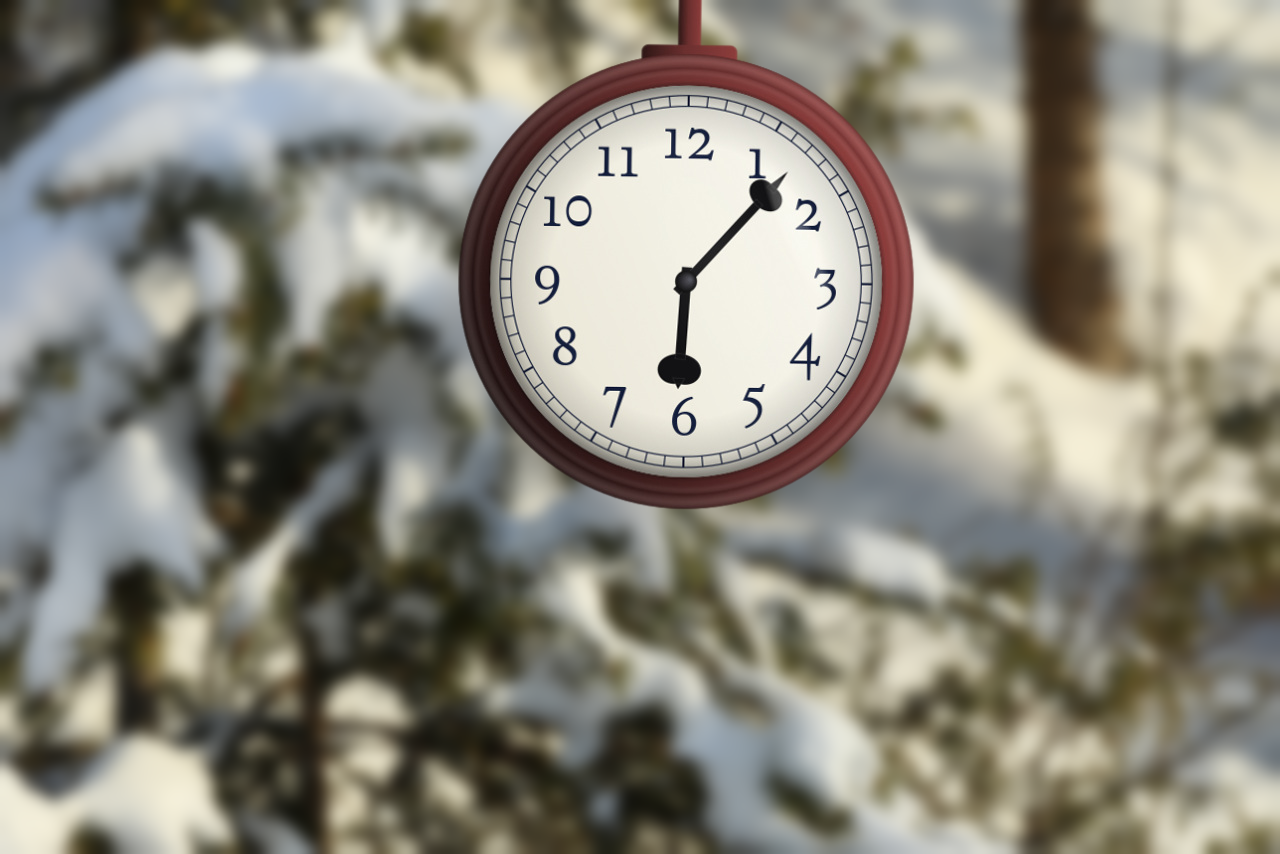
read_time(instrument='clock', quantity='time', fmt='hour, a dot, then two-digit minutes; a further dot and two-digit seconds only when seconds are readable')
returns 6.07
